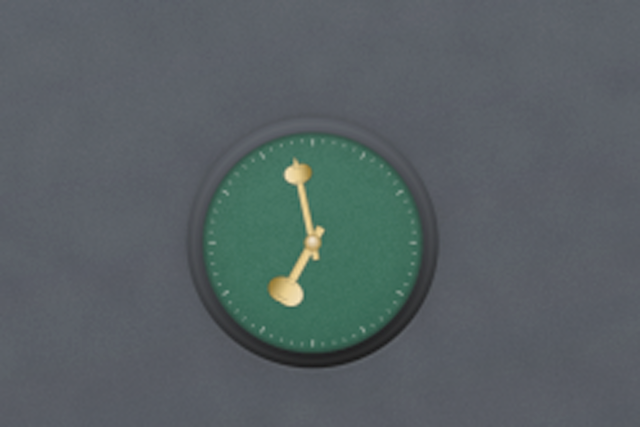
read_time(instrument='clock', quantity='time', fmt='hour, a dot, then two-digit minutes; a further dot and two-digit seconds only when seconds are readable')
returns 6.58
